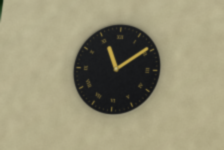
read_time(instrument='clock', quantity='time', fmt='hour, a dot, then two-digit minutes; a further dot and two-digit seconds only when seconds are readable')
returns 11.09
